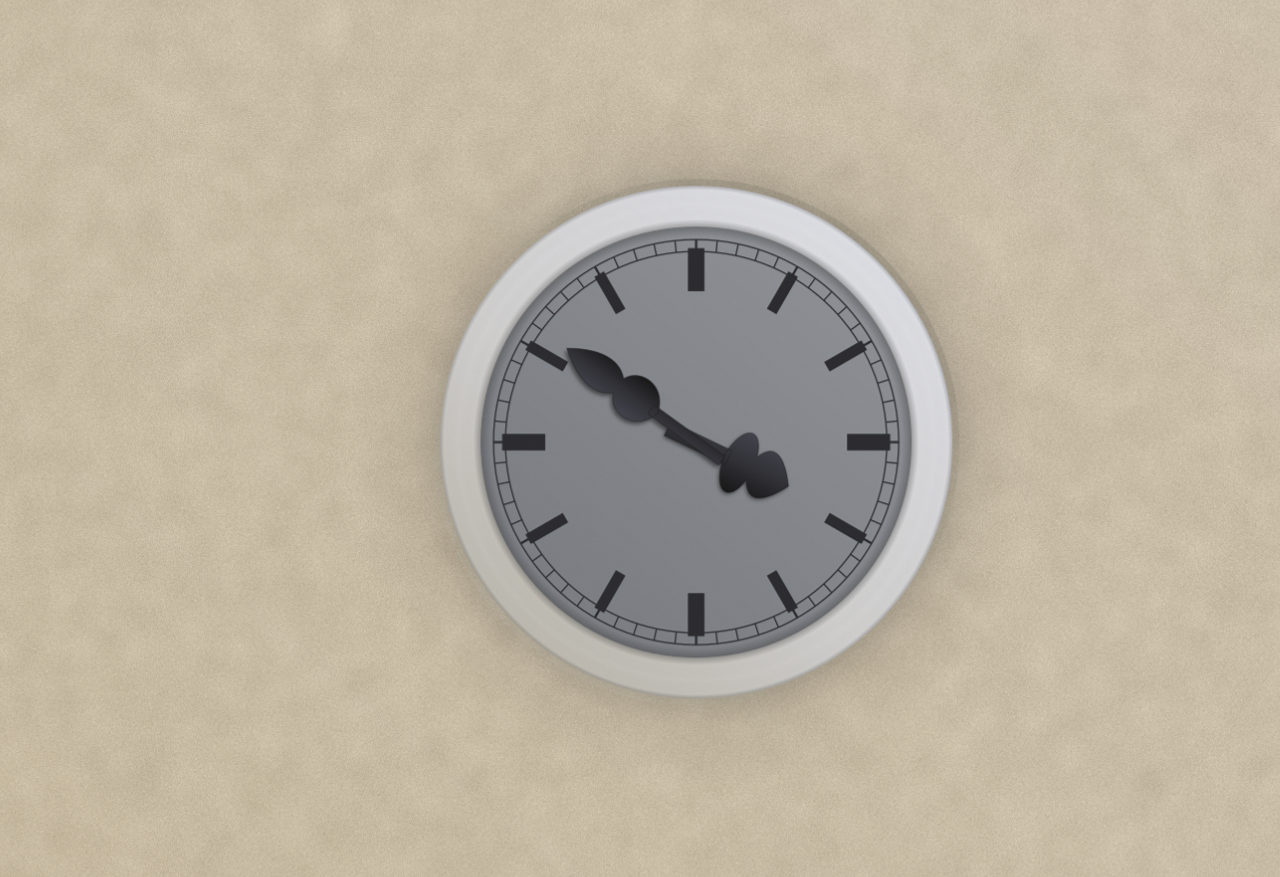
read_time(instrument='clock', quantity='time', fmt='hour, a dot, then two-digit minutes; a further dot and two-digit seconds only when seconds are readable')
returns 3.51
